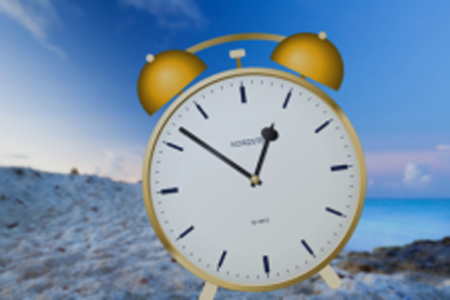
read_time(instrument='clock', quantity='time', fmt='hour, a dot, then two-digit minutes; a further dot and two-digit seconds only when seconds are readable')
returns 12.52
